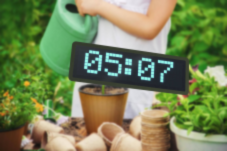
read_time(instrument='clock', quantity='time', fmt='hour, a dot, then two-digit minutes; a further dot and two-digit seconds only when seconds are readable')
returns 5.07
